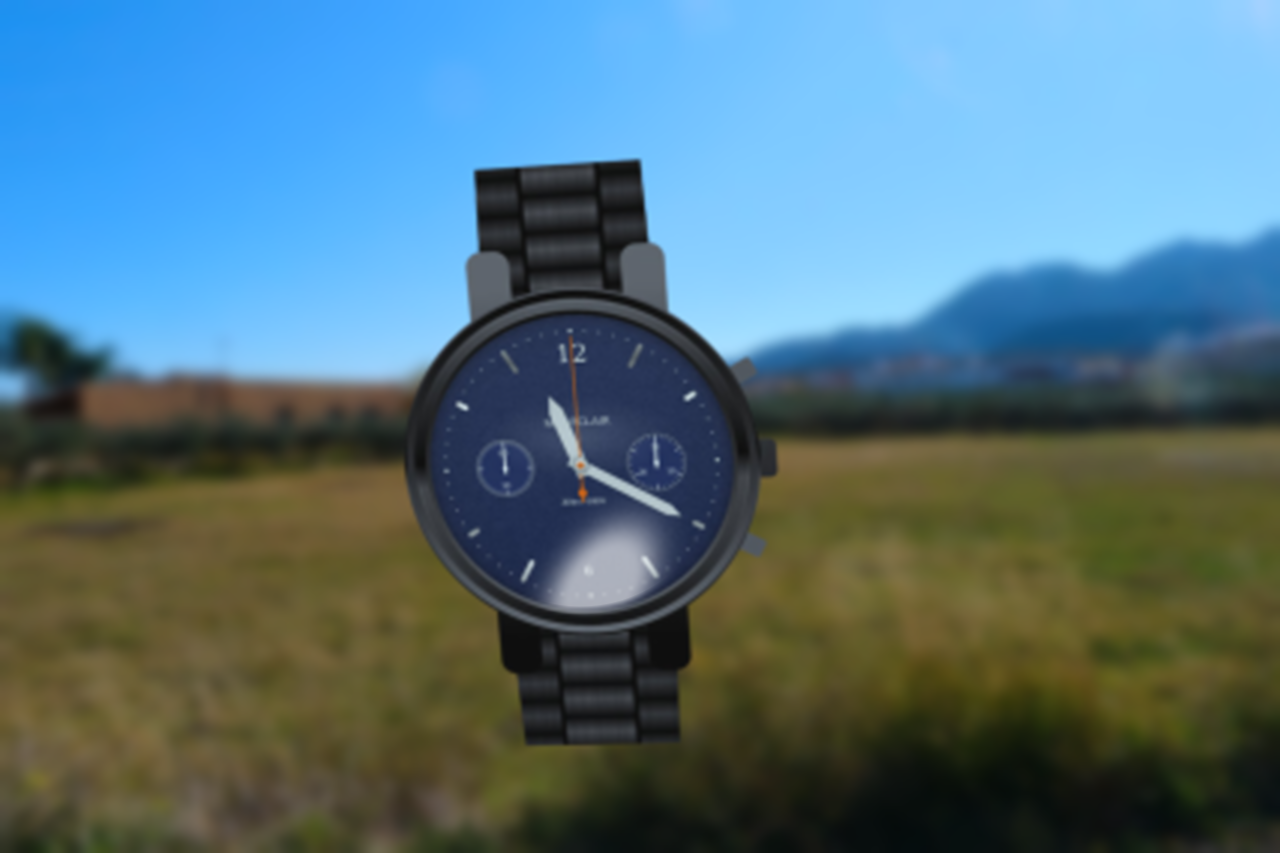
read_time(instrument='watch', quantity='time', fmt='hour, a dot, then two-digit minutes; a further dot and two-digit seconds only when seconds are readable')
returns 11.20
